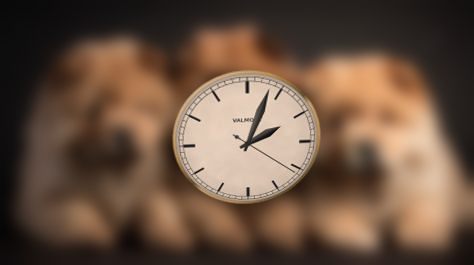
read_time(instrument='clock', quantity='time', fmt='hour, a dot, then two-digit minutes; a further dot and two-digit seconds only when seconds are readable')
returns 2.03.21
